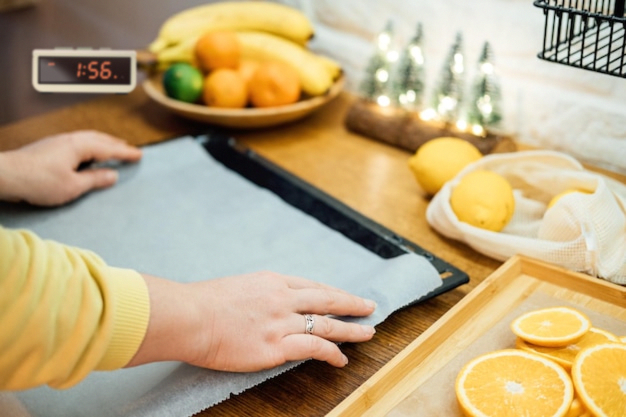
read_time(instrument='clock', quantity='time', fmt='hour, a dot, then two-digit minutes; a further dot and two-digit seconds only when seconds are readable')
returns 1.56
